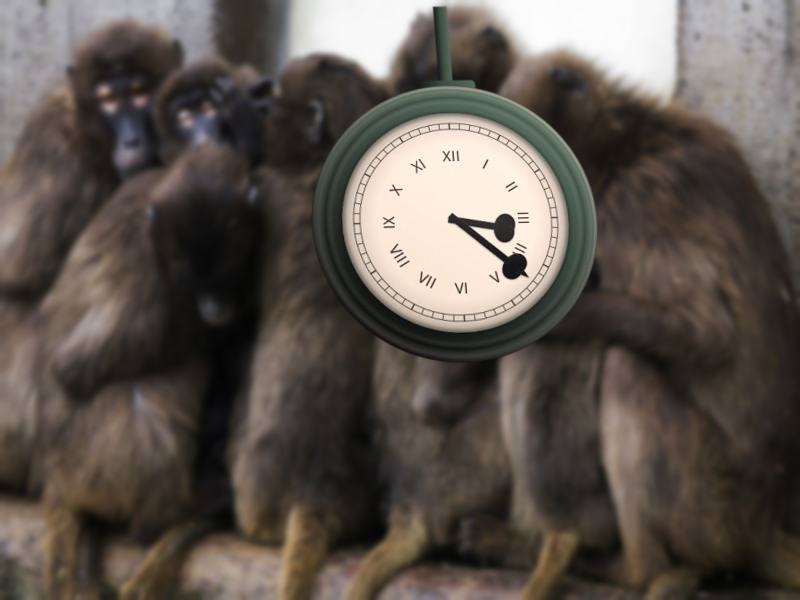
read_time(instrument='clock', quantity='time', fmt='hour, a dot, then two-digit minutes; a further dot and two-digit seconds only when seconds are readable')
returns 3.22
